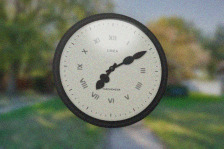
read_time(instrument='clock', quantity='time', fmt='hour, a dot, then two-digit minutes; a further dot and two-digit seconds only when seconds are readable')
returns 7.10
